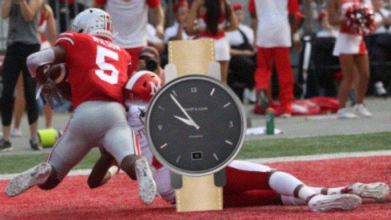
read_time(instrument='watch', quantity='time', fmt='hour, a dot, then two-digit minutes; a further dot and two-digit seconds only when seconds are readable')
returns 9.54
